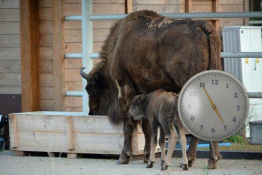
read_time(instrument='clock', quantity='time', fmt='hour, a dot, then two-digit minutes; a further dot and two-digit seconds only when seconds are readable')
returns 4.55
